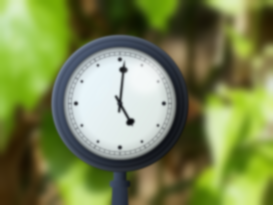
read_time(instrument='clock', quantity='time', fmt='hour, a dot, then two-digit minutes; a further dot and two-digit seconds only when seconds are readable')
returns 5.01
